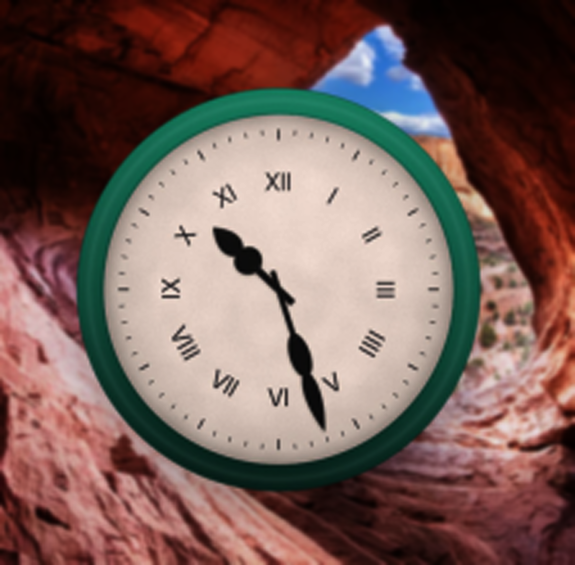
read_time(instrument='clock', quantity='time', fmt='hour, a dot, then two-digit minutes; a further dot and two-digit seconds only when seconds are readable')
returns 10.27
